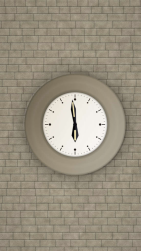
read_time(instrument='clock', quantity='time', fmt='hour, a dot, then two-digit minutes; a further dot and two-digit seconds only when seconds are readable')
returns 5.59
